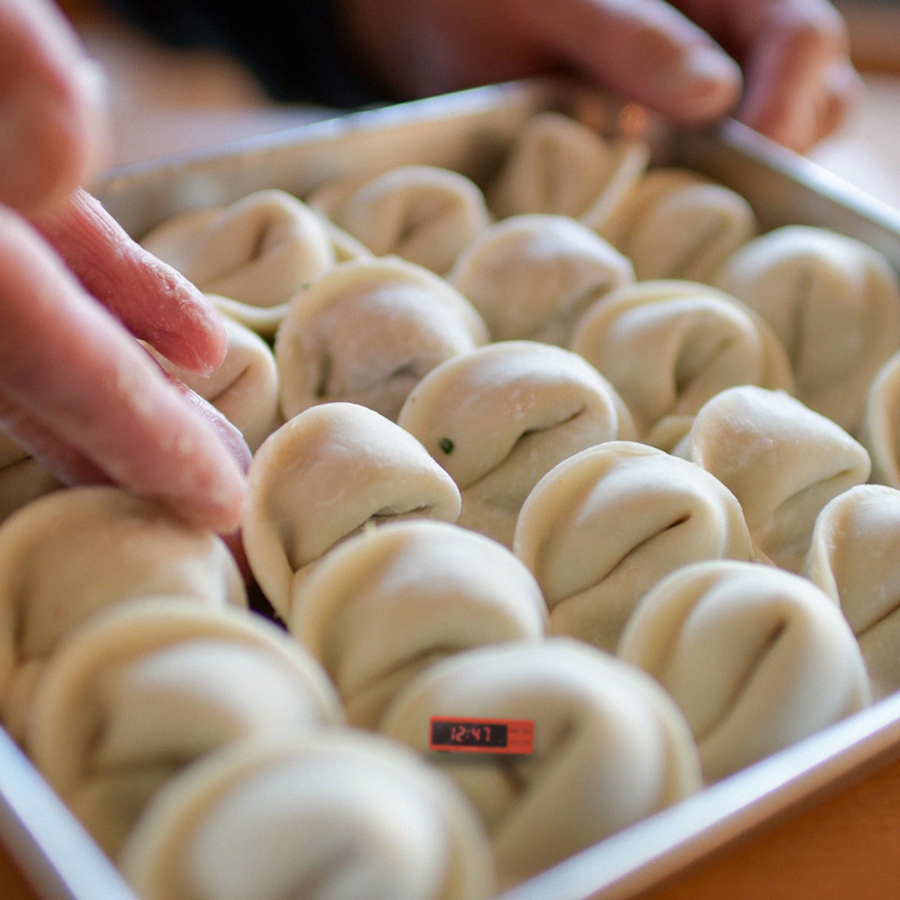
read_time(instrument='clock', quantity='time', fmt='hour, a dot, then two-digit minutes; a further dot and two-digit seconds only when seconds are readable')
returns 12.47
